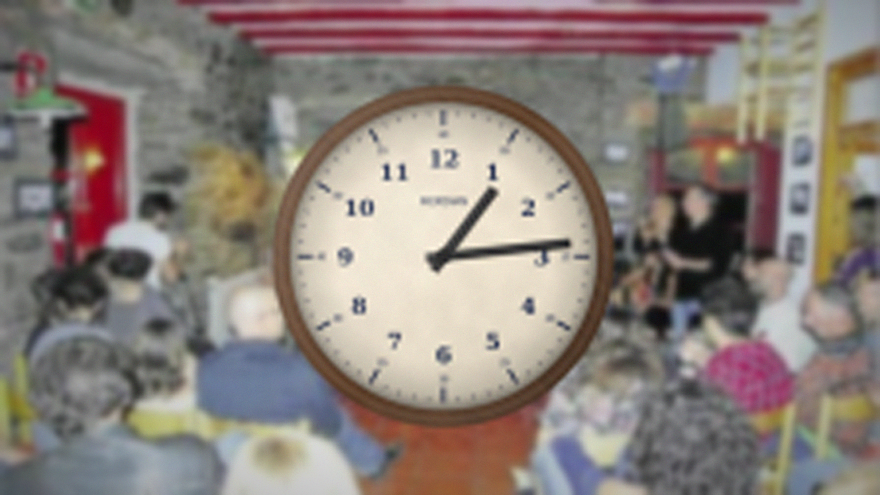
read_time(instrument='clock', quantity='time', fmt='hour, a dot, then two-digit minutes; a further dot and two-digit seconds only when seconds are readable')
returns 1.14
